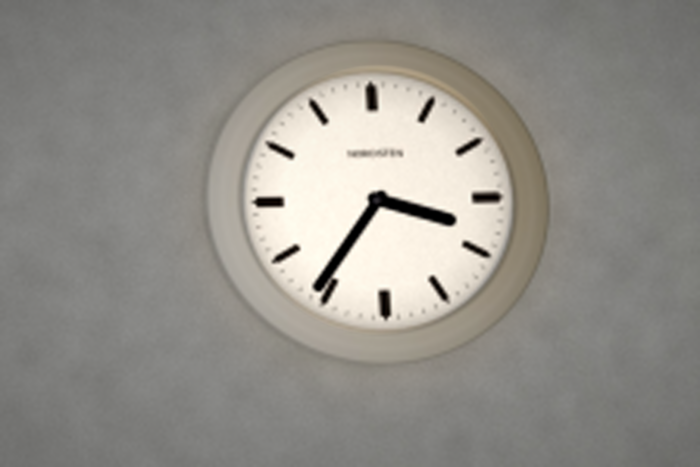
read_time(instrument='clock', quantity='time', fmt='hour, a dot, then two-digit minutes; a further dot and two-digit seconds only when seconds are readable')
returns 3.36
